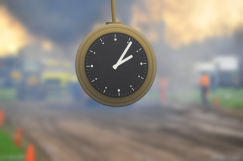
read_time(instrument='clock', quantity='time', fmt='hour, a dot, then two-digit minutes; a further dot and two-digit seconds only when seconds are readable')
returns 2.06
